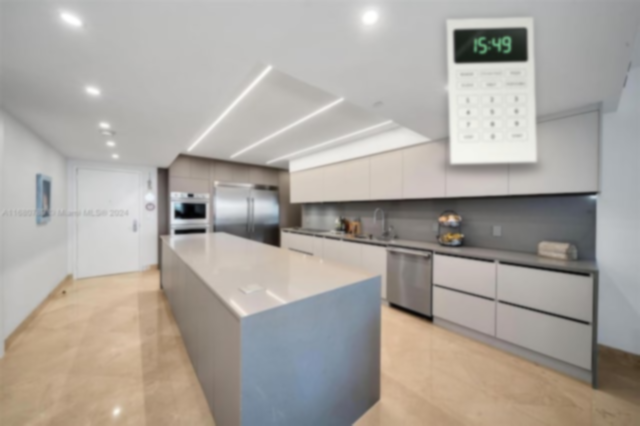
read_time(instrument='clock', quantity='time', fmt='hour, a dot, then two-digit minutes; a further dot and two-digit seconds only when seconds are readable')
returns 15.49
